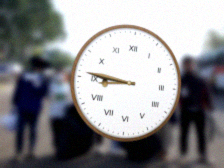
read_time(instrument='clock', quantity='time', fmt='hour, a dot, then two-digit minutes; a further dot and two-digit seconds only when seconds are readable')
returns 8.46
